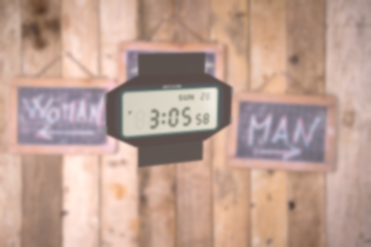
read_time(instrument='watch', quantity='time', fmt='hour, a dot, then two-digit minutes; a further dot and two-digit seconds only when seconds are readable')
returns 3.05.58
